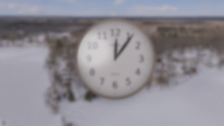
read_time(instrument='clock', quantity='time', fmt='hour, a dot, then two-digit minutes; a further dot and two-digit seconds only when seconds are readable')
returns 12.06
